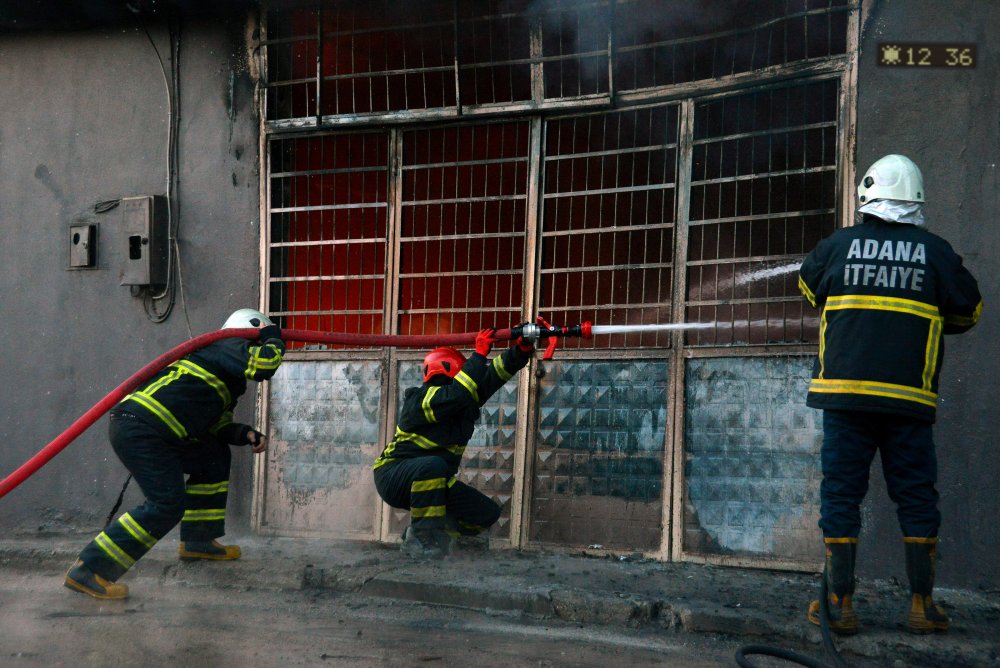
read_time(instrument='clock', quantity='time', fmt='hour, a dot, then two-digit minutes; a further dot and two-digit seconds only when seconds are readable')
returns 12.36
